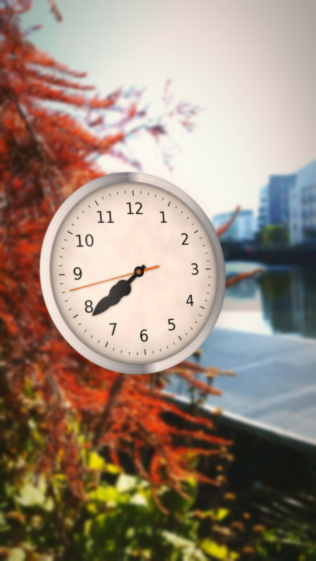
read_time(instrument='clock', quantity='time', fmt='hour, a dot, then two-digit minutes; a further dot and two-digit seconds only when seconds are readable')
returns 7.38.43
